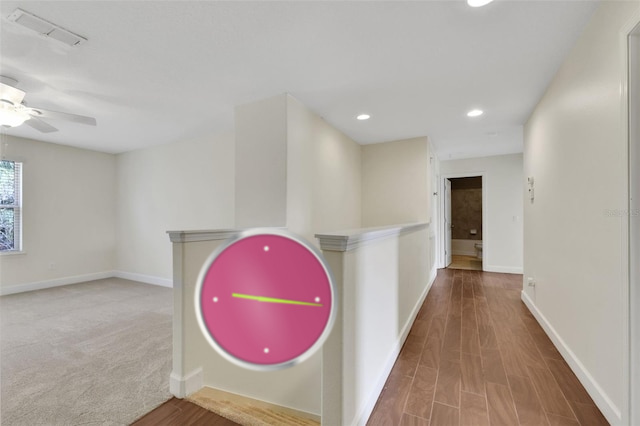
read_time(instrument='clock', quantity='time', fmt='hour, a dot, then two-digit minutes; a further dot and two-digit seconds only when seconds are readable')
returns 9.16
